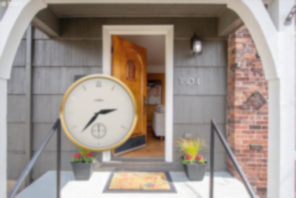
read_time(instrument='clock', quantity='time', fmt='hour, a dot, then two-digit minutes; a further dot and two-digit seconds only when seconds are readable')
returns 2.37
